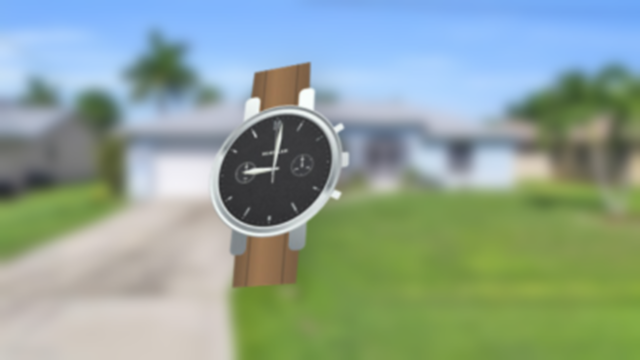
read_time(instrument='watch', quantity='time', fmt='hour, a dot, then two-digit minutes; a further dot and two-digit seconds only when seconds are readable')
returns 9.01
